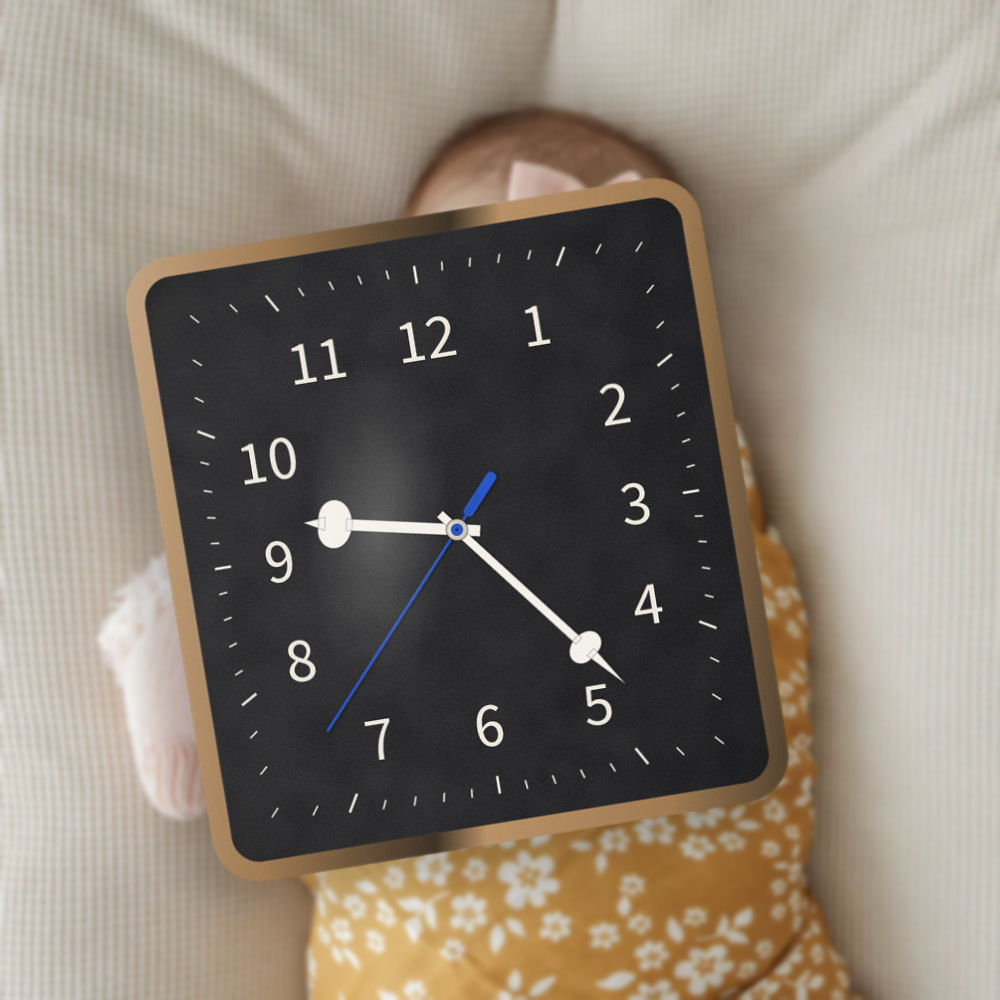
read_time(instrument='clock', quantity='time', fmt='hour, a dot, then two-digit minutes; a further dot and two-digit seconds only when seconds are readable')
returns 9.23.37
